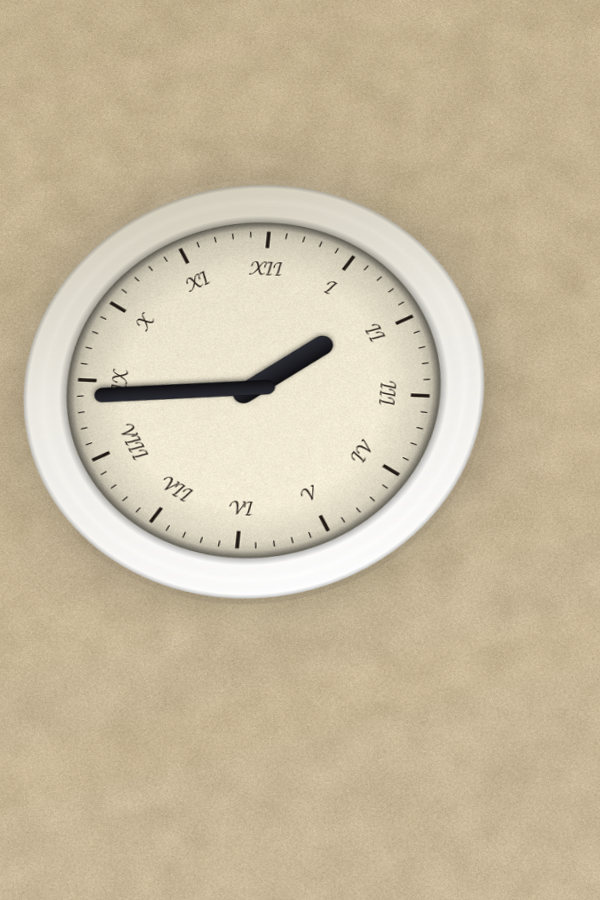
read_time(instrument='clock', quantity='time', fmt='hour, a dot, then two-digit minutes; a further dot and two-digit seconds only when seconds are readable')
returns 1.44
